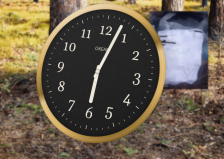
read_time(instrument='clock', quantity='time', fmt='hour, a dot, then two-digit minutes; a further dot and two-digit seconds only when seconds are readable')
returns 6.03
